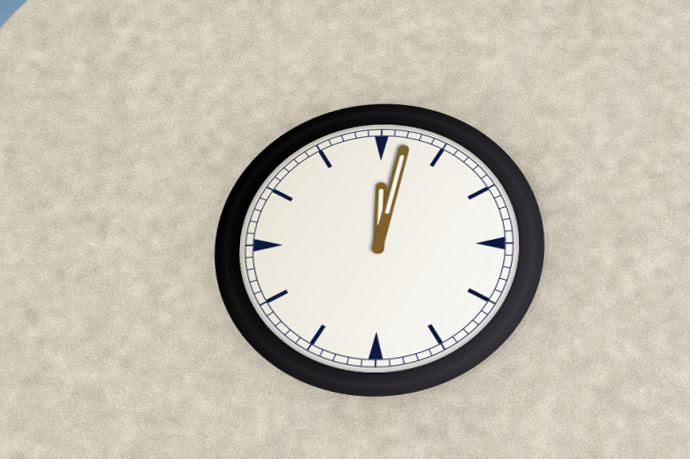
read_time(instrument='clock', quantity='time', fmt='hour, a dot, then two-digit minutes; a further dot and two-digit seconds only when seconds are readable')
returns 12.02
